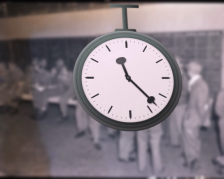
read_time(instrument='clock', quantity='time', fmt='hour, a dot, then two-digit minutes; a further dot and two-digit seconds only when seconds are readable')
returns 11.23
